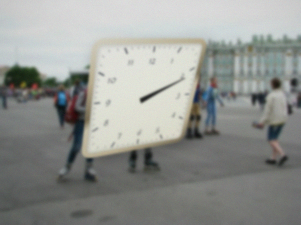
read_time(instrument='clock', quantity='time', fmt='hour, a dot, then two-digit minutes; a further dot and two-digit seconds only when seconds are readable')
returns 2.11
